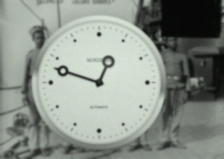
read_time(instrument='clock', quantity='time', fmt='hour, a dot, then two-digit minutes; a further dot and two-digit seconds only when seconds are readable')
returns 12.48
